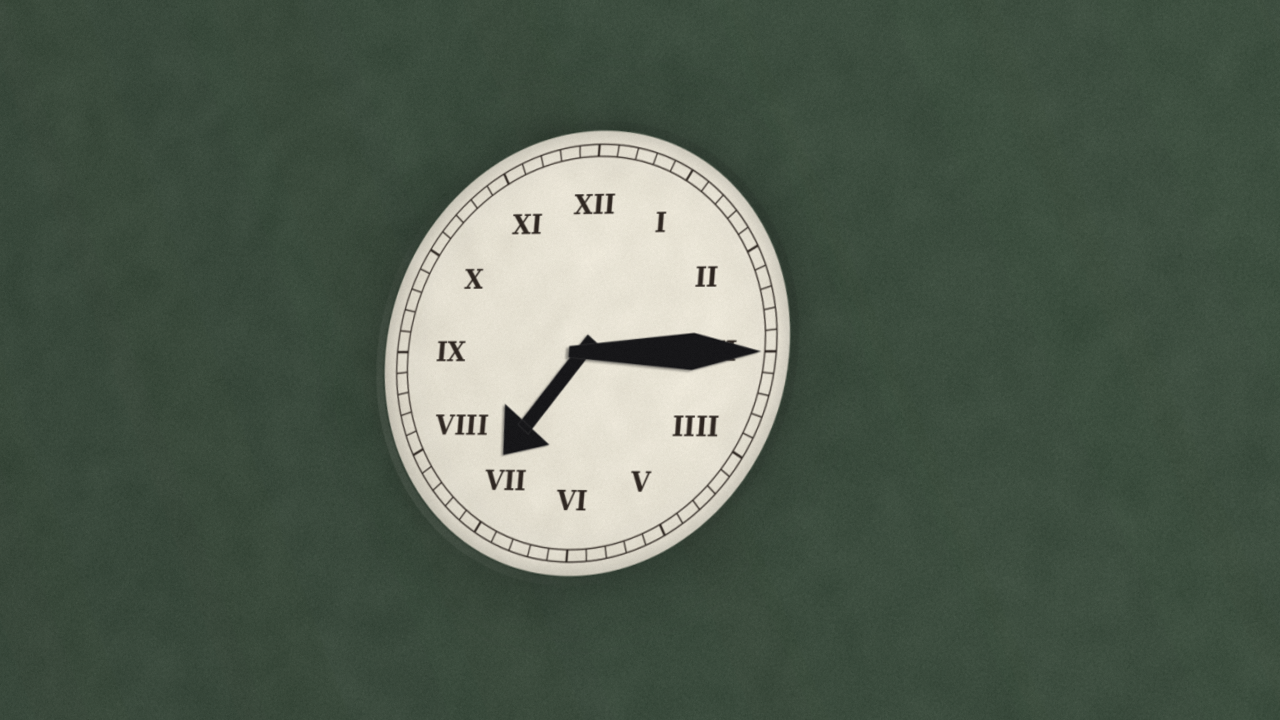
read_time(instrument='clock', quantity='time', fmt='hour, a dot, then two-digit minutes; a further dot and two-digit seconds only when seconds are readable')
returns 7.15
